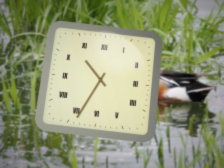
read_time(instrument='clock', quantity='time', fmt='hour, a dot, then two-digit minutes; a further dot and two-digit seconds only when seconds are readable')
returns 10.34
